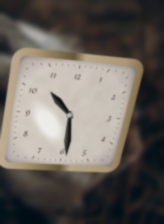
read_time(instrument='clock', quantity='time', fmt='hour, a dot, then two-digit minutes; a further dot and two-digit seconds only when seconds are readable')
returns 10.29
